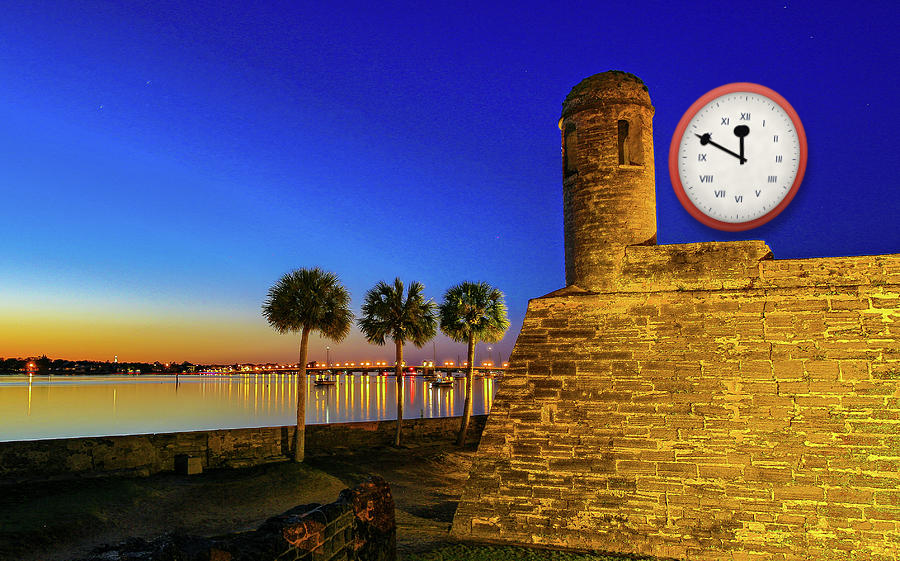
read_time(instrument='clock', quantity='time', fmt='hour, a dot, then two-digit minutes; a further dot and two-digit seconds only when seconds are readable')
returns 11.49
